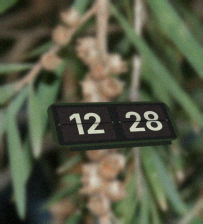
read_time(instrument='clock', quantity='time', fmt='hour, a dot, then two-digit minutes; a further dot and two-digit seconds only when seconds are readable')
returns 12.28
